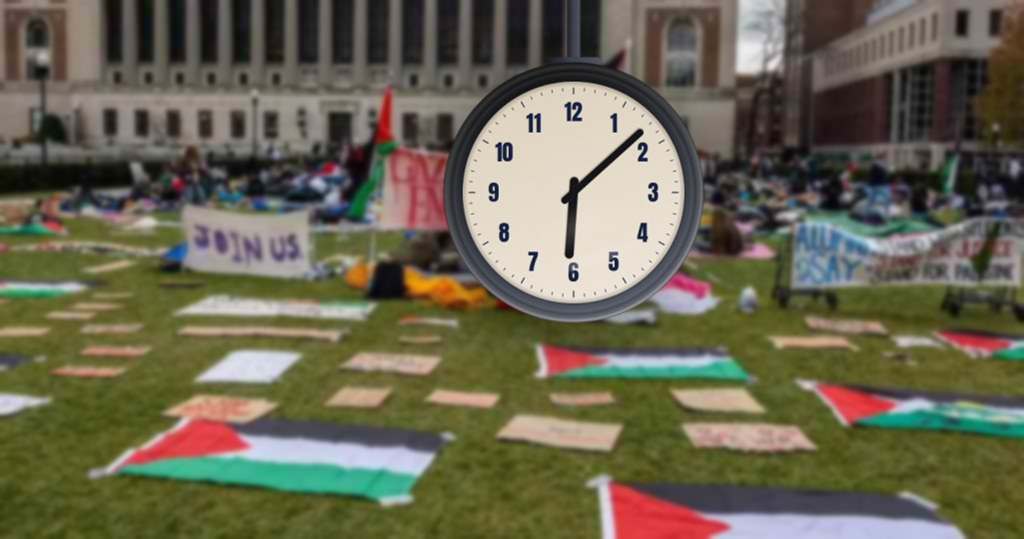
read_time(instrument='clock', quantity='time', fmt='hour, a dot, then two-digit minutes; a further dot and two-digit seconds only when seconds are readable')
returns 6.08
